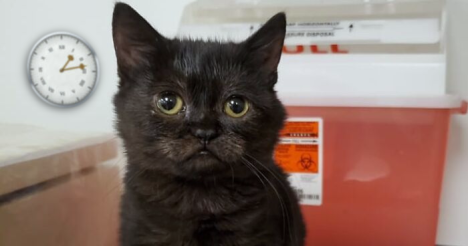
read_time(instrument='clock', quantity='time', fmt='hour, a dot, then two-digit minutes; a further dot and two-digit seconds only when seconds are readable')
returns 1.13
